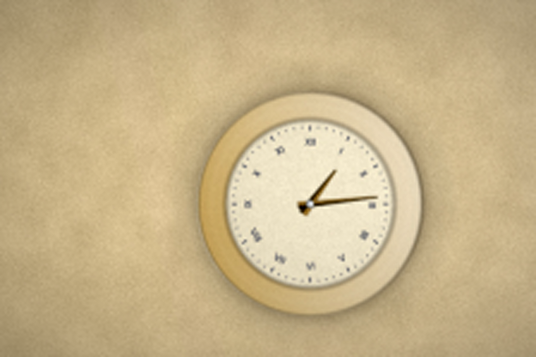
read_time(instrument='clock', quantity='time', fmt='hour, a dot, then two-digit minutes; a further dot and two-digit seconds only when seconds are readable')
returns 1.14
